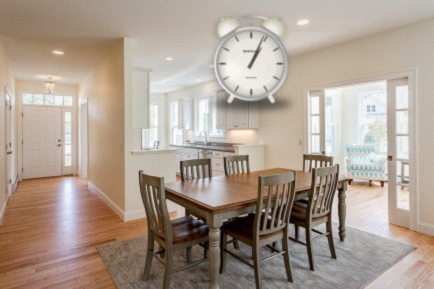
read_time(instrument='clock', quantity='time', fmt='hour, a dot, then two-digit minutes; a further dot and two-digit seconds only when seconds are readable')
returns 1.04
